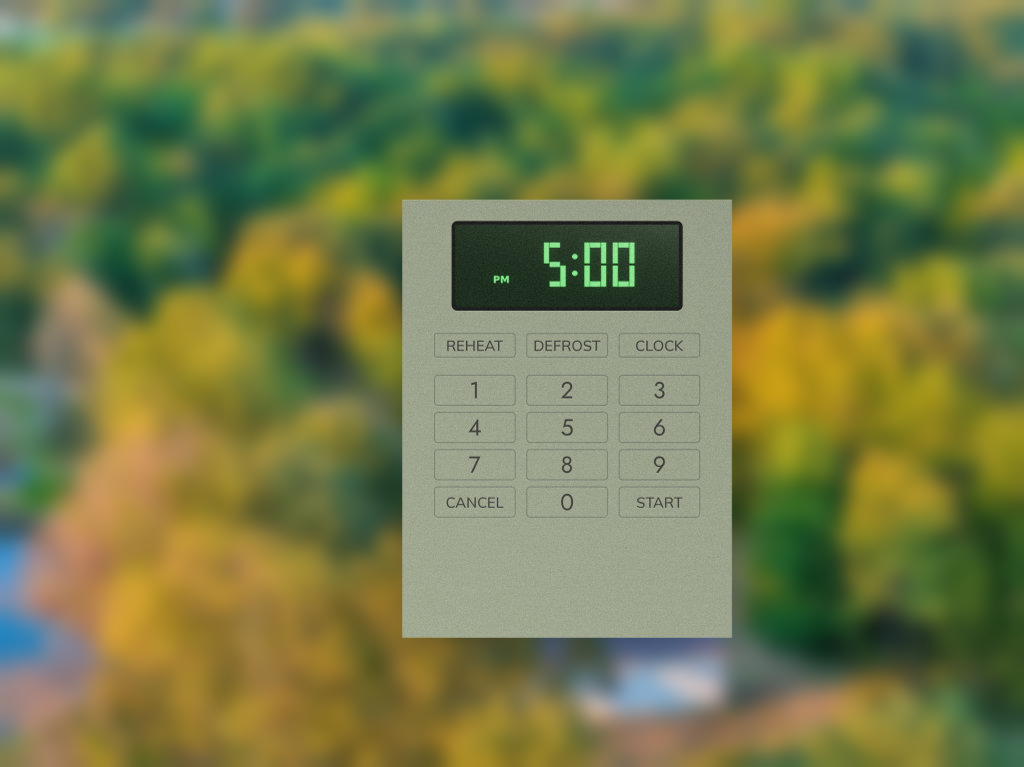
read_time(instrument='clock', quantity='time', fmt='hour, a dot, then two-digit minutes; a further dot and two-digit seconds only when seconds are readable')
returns 5.00
